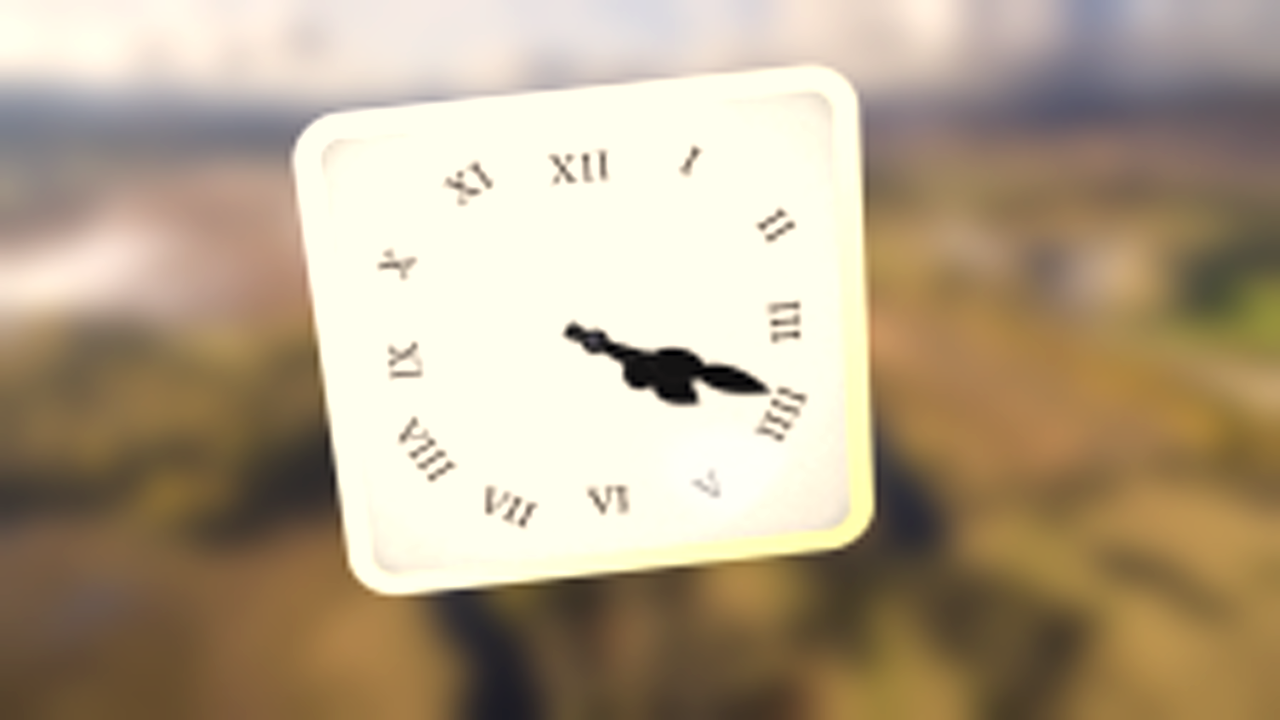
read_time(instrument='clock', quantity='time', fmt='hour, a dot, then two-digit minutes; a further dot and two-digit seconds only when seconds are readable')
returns 4.19
